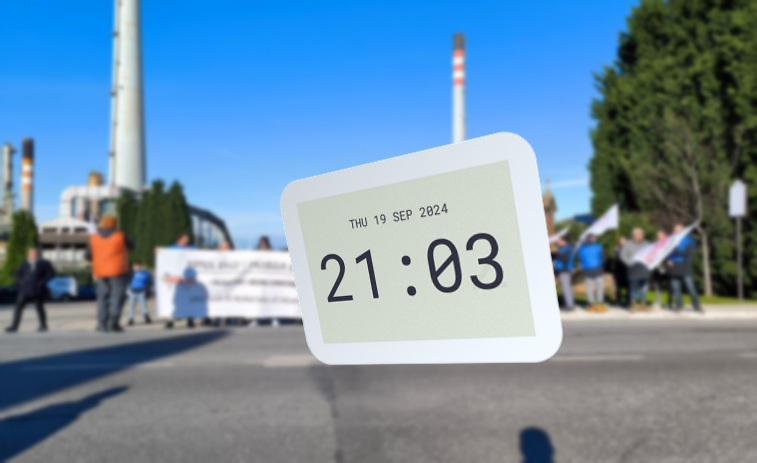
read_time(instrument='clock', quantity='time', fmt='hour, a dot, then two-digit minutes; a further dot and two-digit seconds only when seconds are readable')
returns 21.03
